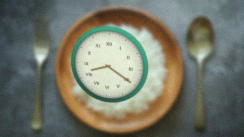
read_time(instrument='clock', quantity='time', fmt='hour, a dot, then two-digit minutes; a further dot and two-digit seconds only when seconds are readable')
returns 8.20
